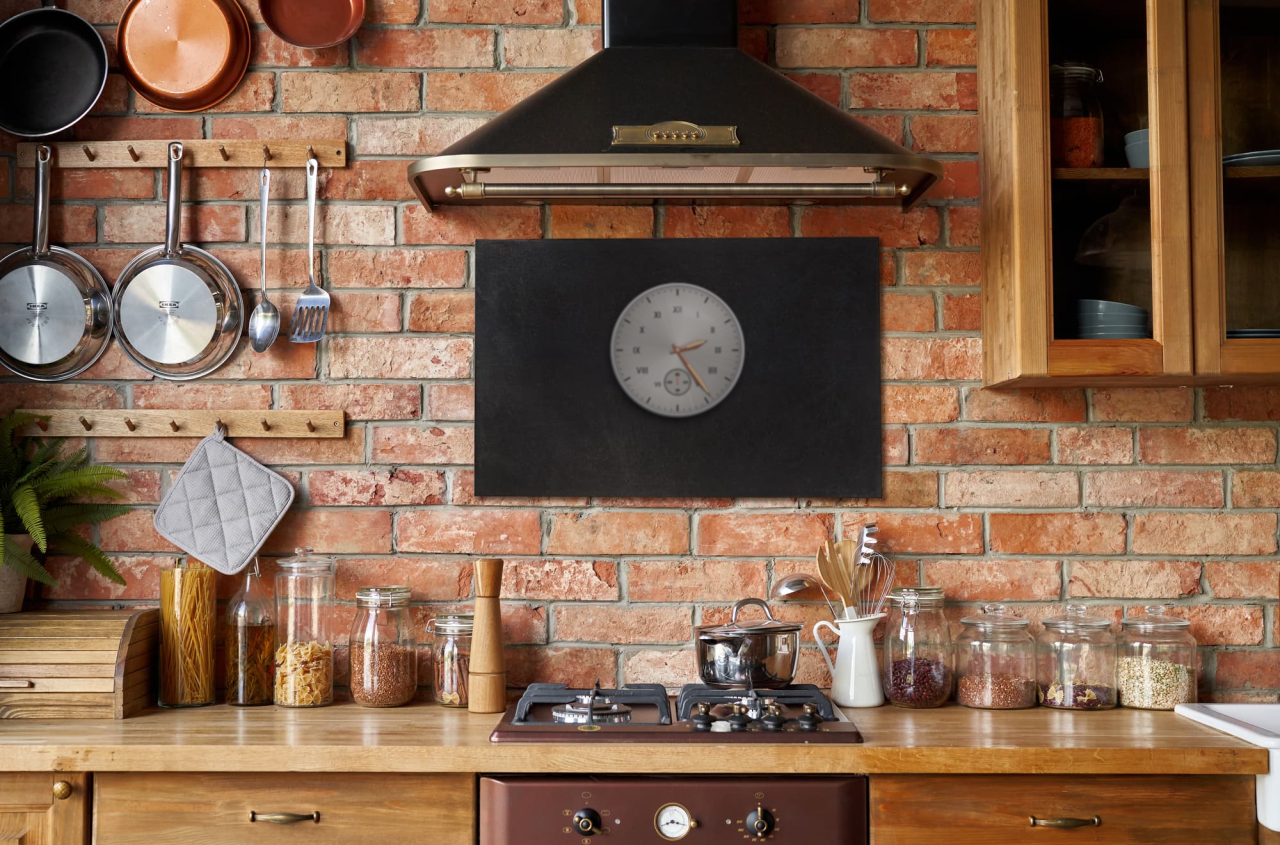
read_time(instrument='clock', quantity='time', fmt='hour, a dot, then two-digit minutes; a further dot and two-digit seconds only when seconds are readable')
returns 2.24
